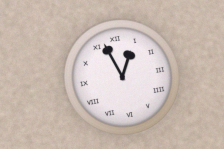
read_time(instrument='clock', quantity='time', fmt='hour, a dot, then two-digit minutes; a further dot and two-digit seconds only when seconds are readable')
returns 12.57
